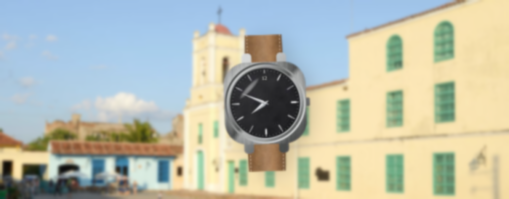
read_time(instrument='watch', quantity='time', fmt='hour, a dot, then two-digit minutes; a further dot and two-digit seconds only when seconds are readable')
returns 7.49
